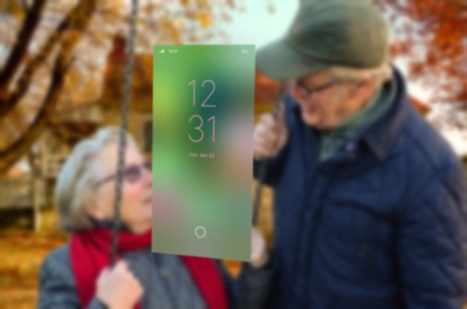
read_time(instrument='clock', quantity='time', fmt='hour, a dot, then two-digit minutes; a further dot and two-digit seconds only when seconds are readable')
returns 12.31
